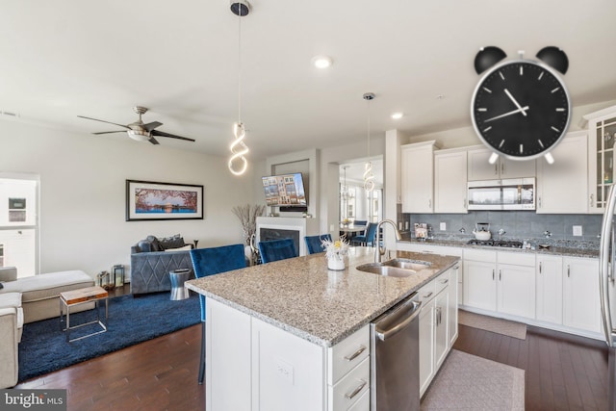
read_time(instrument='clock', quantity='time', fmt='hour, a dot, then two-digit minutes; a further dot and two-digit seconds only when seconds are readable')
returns 10.42
